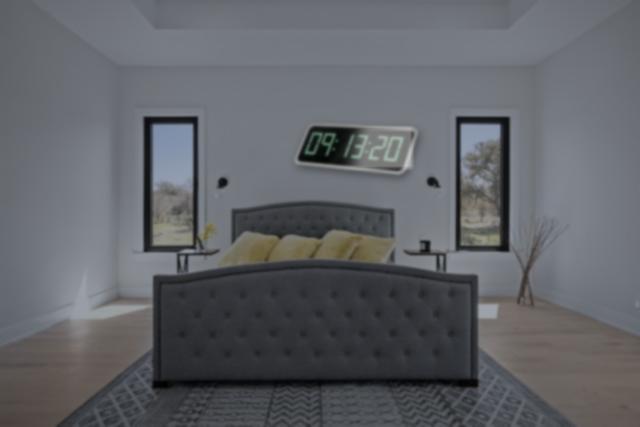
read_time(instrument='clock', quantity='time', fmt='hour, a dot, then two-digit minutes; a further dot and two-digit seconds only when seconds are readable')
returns 9.13.20
